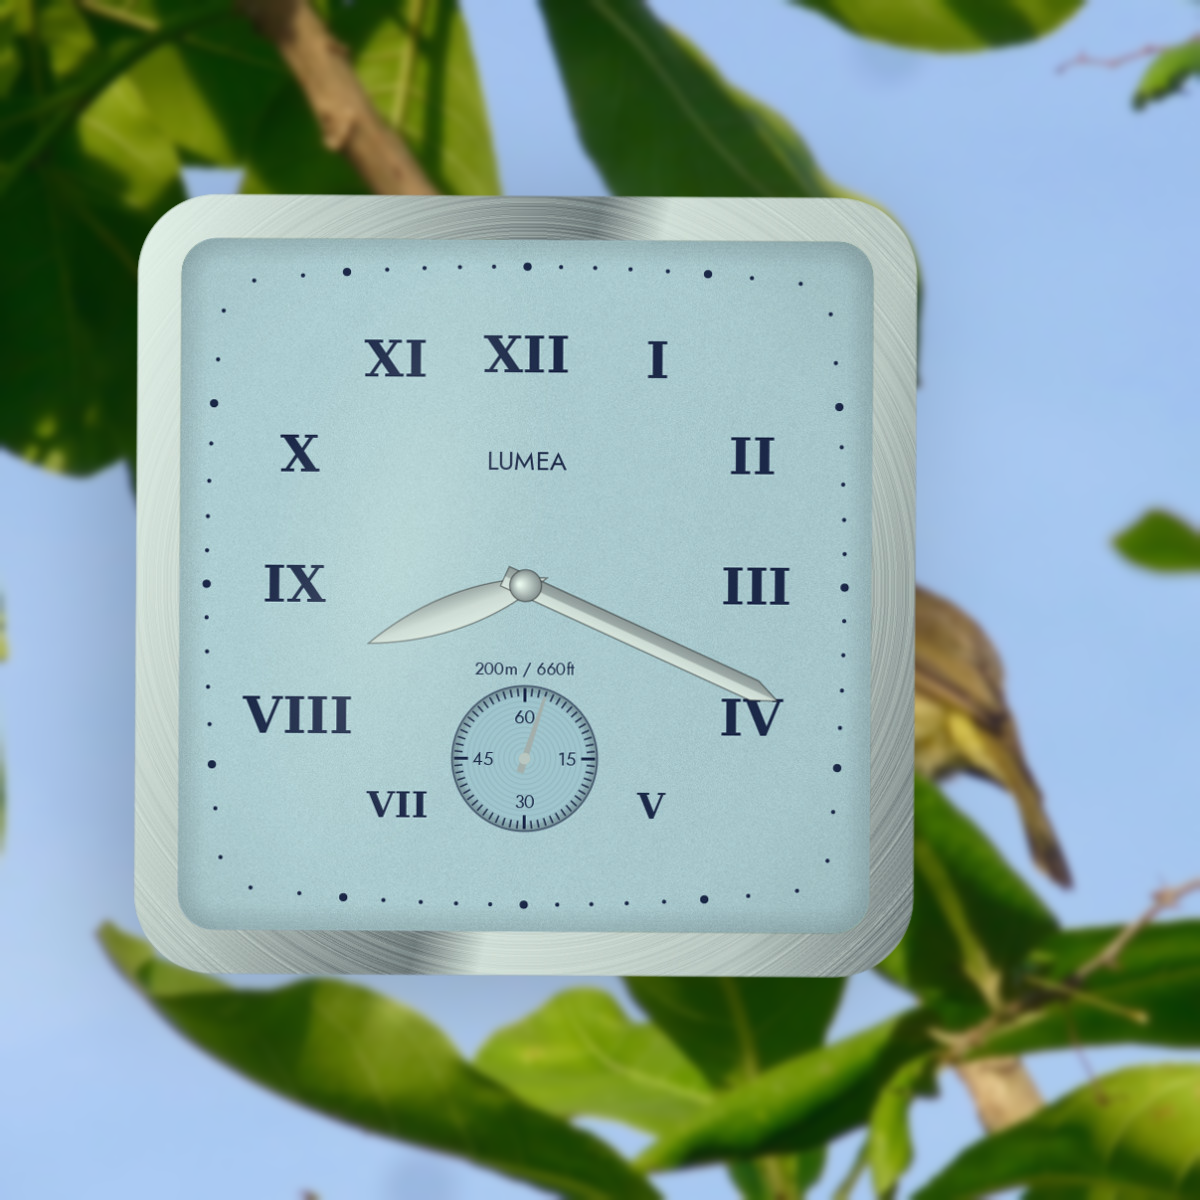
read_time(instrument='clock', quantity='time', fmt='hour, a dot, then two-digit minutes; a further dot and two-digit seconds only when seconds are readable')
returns 8.19.03
